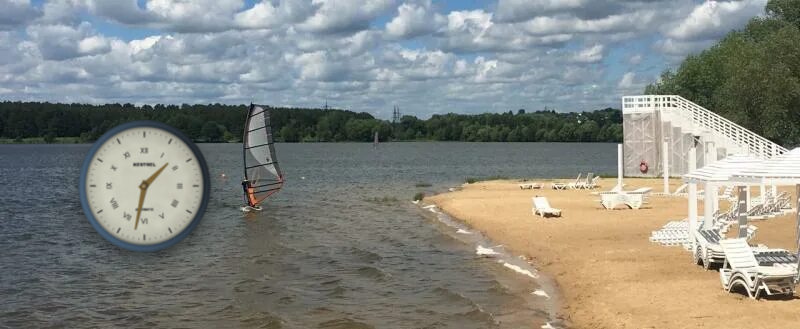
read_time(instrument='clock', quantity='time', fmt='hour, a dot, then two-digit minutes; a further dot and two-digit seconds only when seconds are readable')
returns 1.32
